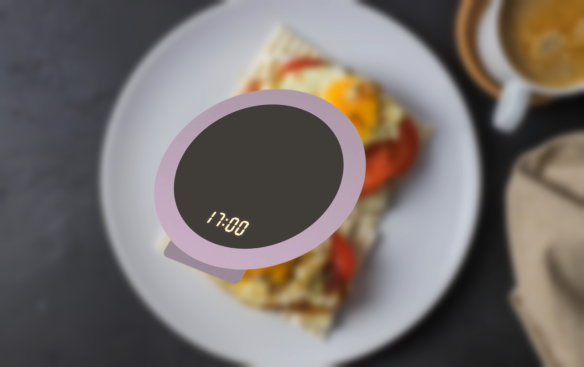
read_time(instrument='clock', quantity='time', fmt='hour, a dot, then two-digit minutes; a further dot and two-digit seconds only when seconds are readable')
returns 17.00
